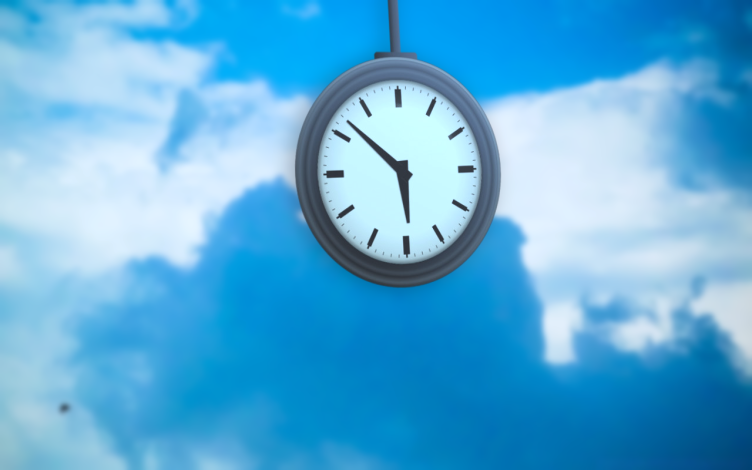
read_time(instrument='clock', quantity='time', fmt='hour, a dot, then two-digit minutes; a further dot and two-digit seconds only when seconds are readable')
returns 5.52
